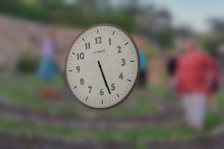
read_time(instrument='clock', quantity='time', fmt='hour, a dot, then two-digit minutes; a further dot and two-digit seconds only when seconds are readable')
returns 5.27
